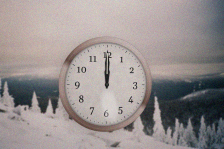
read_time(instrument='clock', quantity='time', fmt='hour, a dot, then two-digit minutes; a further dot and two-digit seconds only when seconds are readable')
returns 12.00
